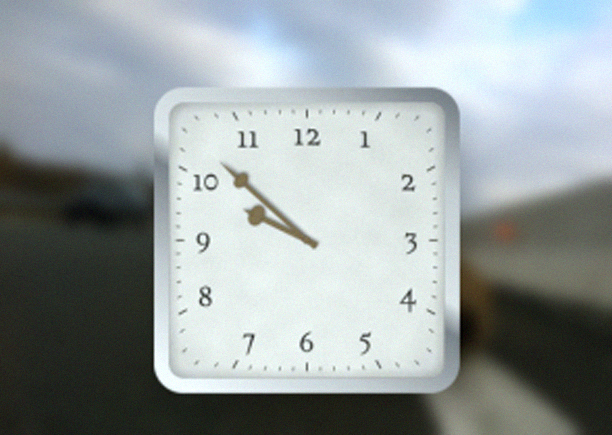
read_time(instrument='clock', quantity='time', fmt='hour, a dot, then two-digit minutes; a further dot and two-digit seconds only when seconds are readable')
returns 9.52
